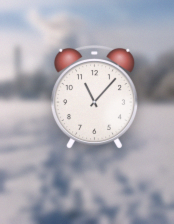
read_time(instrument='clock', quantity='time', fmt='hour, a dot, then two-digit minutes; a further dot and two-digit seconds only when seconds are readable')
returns 11.07
